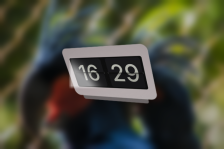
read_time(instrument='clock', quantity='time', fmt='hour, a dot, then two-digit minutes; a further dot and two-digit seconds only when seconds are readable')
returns 16.29
